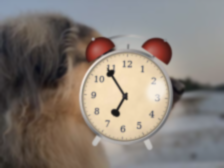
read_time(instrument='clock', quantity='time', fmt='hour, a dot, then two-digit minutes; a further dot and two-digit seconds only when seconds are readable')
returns 6.54
